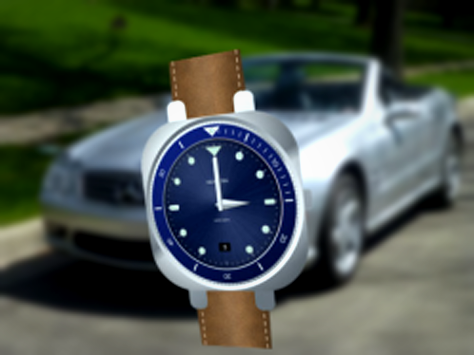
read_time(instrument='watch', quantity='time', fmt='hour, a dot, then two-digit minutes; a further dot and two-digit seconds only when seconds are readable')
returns 3.00
